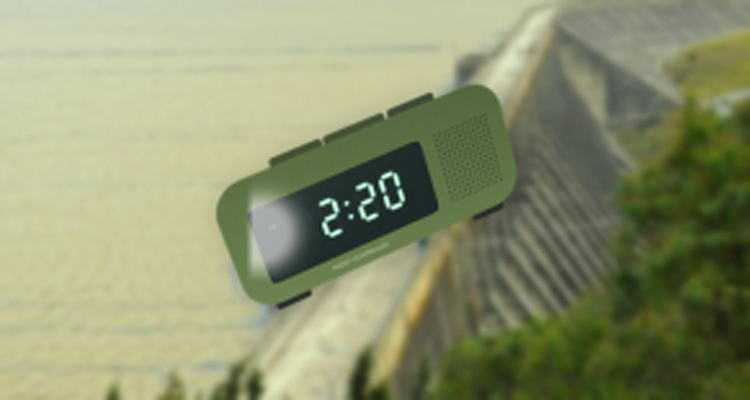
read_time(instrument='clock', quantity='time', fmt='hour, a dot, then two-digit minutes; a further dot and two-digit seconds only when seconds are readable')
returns 2.20
